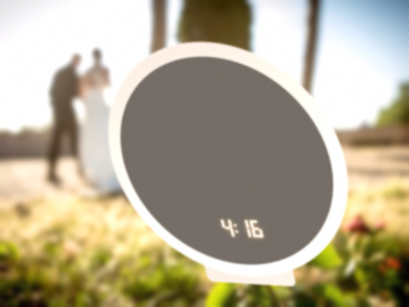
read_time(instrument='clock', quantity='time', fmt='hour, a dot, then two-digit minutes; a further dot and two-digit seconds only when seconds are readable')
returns 4.16
